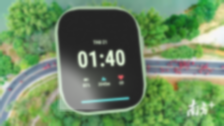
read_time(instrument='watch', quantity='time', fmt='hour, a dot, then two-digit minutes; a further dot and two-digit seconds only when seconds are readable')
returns 1.40
